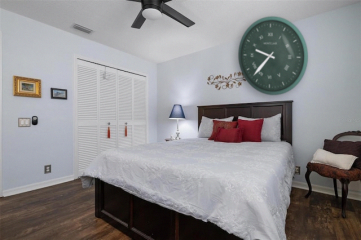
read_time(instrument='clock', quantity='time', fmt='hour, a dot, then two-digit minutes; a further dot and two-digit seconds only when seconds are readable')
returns 9.37
